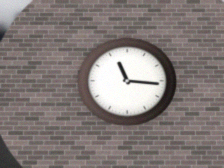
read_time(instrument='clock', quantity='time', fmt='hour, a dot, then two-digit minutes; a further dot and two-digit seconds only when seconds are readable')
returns 11.16
